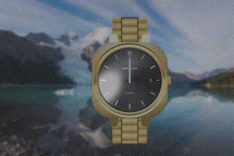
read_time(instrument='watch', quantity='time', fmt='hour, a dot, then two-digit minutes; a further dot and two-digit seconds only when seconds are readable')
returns 12.00
